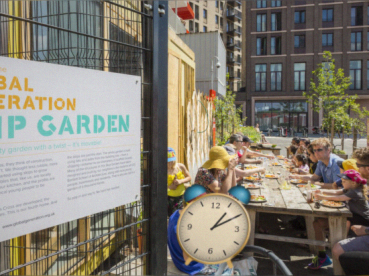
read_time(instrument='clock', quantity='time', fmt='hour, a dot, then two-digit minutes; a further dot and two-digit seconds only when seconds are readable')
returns 1.10
